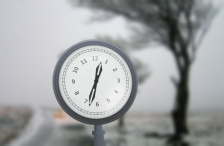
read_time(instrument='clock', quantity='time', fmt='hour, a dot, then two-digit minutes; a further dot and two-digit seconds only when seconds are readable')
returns 12.33
